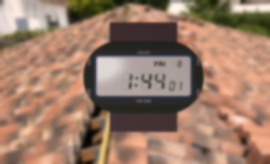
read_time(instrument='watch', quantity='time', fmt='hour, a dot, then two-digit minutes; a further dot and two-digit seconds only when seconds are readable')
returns 1.44
